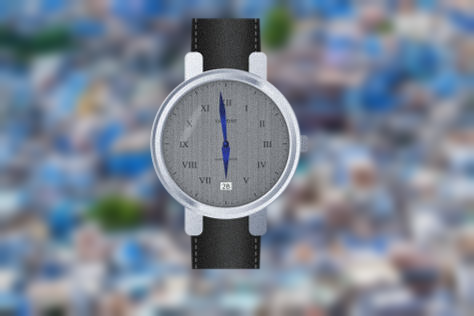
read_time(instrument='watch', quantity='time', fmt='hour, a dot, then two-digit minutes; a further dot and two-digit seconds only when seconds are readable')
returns 5.59
